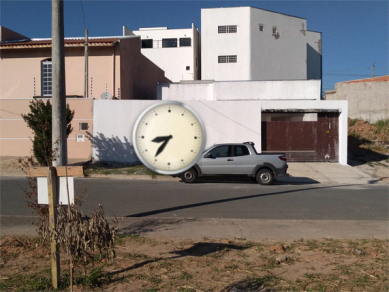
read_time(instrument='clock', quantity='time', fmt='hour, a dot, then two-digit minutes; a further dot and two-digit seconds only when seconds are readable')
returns 8.36
